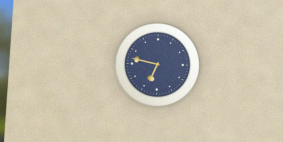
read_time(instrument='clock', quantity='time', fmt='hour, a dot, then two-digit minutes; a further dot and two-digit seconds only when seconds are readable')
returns 6.47
